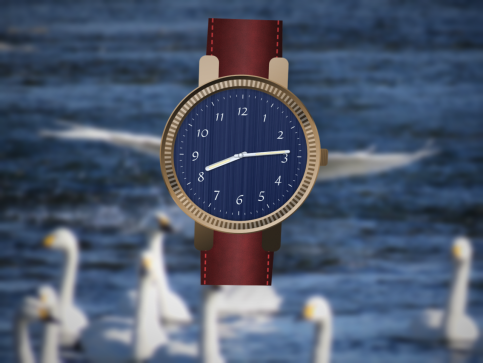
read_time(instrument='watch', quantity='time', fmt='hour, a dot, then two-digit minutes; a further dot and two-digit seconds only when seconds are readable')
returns 8.14
